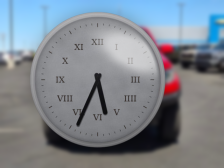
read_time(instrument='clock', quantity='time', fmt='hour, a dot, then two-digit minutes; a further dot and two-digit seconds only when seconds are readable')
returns 5.34
